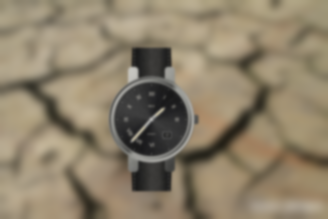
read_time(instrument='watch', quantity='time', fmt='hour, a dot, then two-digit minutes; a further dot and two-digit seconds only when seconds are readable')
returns 1.37
